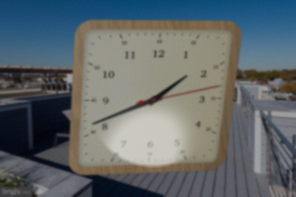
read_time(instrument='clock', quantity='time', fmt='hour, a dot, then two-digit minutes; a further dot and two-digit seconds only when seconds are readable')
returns 1.41.13
